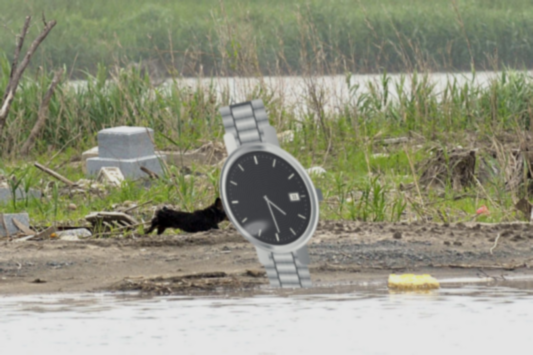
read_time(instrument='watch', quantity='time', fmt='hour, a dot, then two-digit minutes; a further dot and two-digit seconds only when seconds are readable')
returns 4.29
